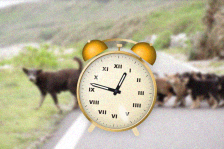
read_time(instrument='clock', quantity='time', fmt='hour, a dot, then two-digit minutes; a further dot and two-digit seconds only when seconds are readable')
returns 12.47
